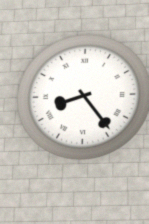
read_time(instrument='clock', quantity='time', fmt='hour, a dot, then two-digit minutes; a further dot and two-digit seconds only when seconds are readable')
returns 8.24
